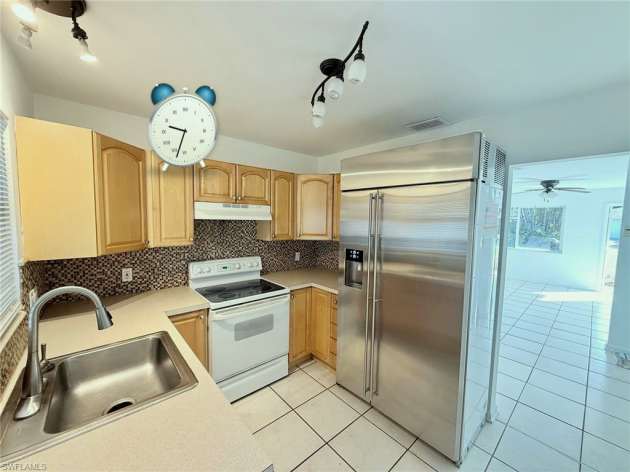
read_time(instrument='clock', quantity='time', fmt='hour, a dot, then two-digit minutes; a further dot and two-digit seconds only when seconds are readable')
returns 9.33
